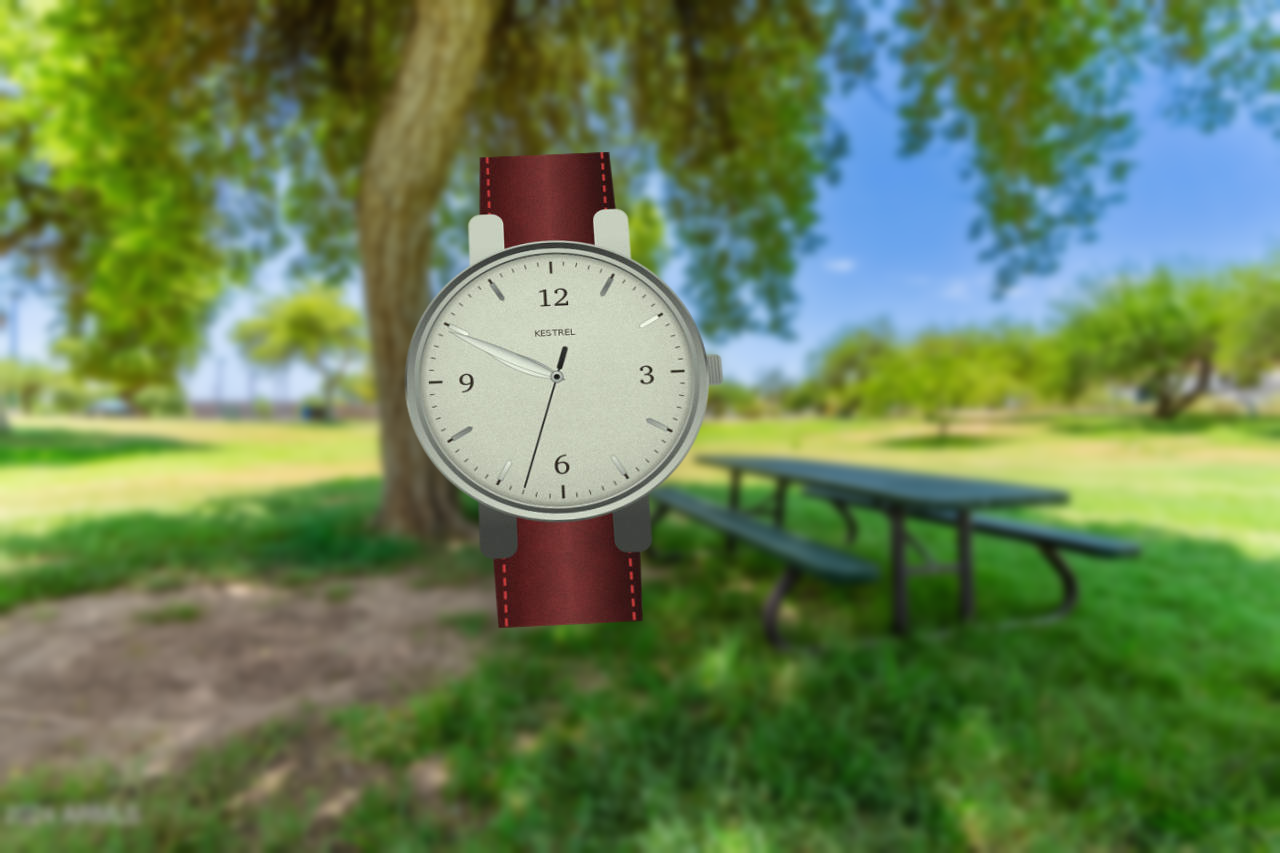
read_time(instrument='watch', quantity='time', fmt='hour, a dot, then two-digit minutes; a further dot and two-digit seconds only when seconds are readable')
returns 9.49.33
